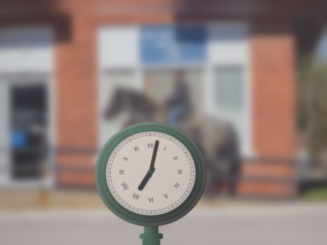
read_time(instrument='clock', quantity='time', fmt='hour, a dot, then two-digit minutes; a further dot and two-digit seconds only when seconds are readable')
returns 7.02
